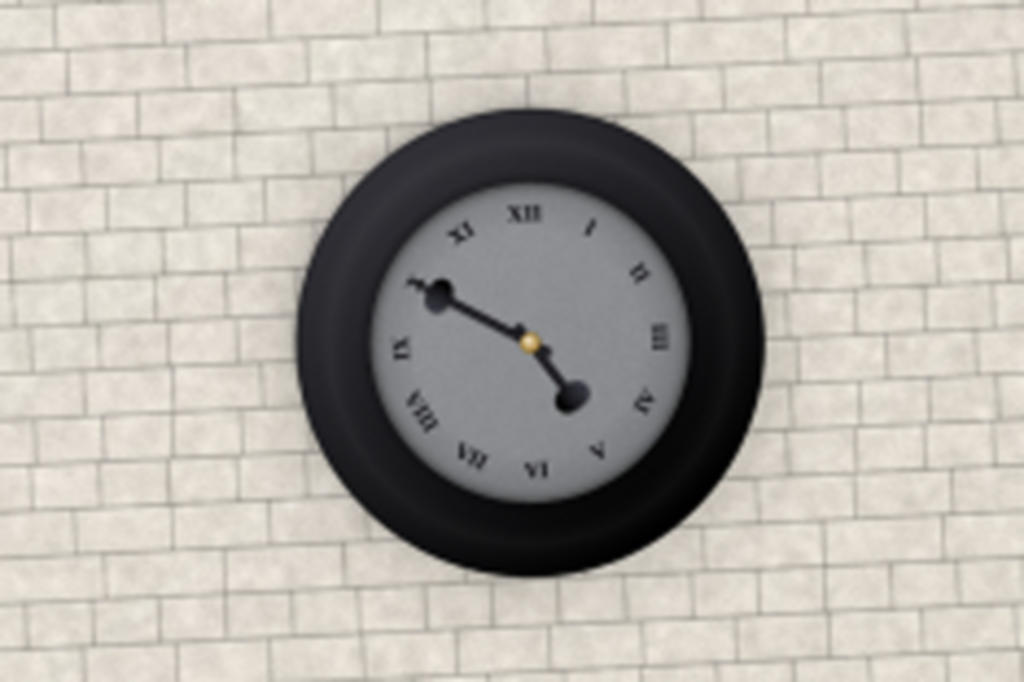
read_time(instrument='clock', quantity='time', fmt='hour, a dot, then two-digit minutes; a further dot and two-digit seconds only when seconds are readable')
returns 4.50
